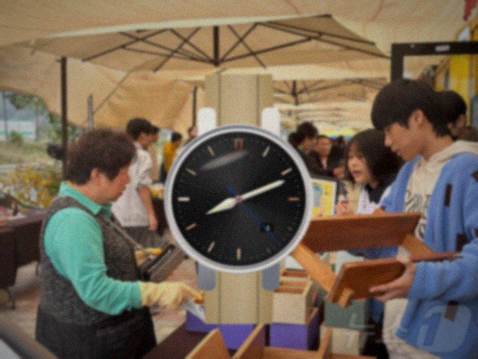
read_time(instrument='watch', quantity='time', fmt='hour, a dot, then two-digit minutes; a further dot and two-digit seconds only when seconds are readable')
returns 8.11.23
